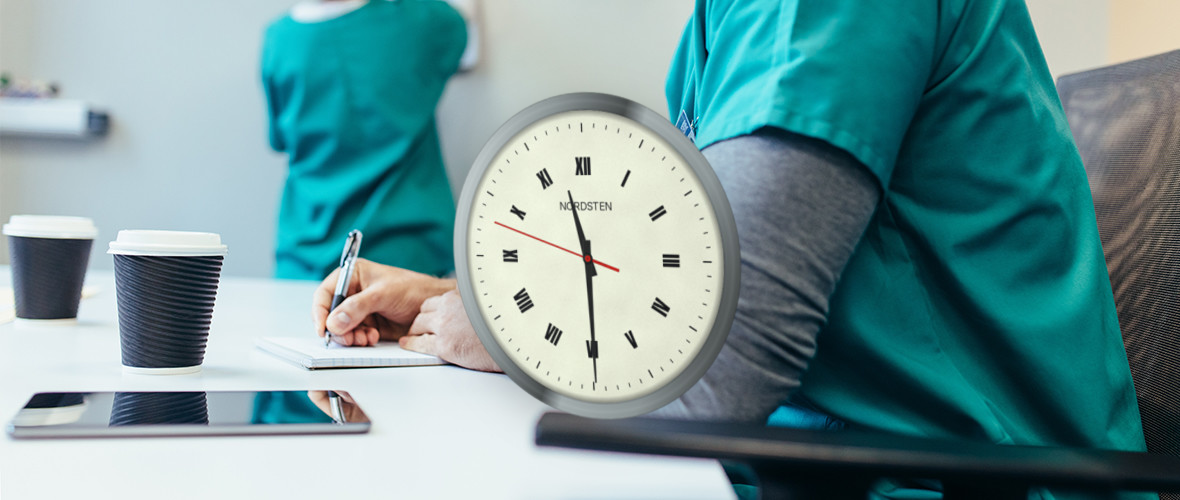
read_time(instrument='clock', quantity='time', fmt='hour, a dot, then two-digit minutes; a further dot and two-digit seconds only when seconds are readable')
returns 11.29.48
